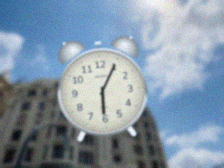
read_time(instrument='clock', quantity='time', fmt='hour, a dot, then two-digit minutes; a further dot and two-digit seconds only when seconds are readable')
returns 6.05
